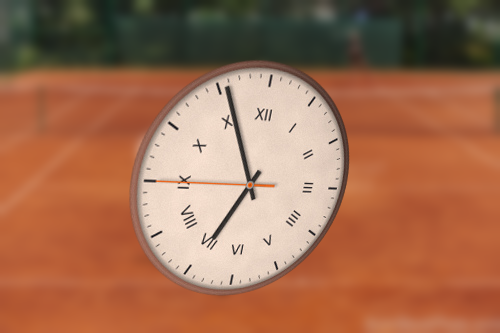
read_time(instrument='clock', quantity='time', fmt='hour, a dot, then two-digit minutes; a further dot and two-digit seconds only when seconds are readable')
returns 6.55.45
